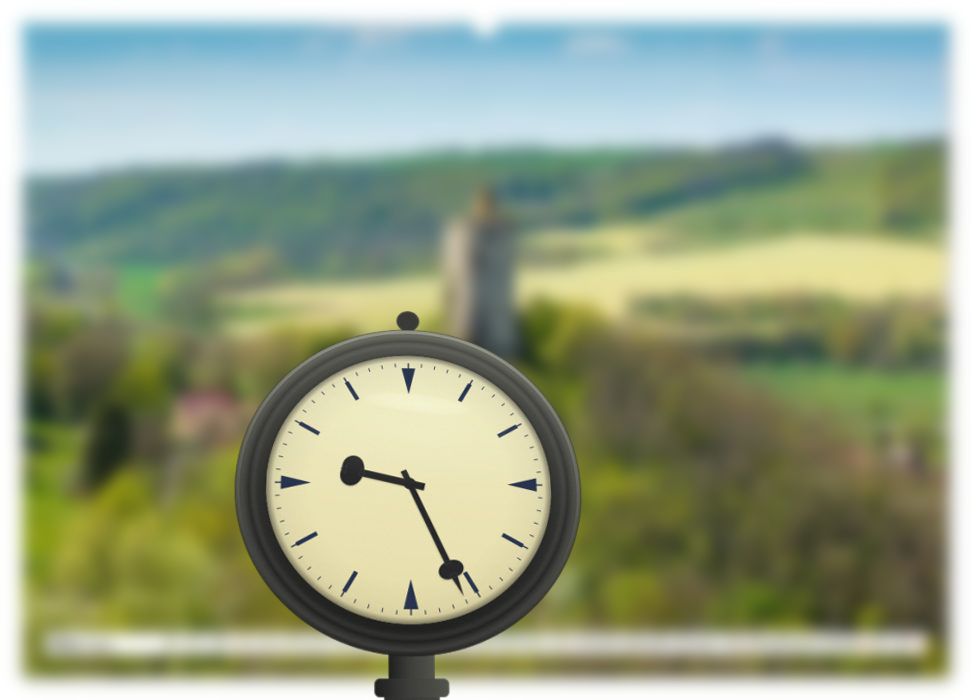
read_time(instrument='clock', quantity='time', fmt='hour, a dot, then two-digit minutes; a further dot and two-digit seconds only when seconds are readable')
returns 9.26
